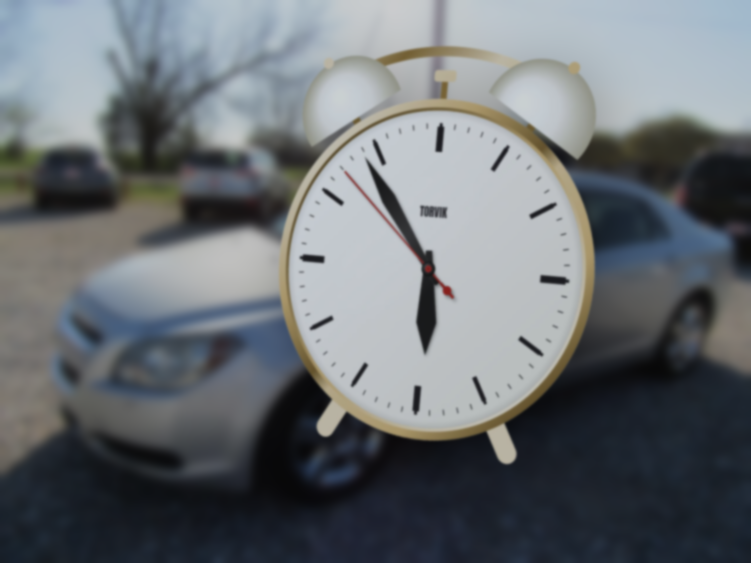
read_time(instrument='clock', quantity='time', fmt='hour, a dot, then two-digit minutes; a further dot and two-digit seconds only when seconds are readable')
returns 5.53.52
